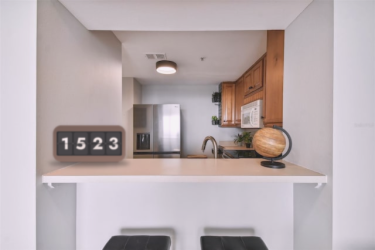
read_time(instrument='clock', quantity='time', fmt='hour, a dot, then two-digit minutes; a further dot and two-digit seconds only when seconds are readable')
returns 15.23
